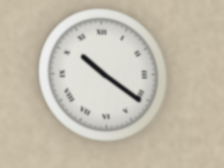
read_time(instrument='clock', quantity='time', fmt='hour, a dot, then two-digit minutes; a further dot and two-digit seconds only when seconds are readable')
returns 10.21
